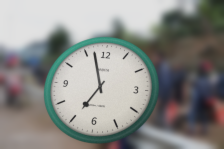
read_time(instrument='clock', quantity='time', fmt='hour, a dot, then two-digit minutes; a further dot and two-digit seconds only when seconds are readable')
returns 6.57
